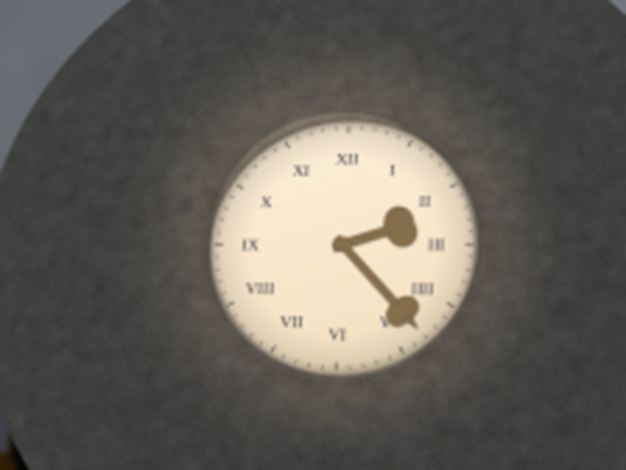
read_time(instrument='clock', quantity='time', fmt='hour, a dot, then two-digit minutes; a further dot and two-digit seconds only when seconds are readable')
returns 2.23
